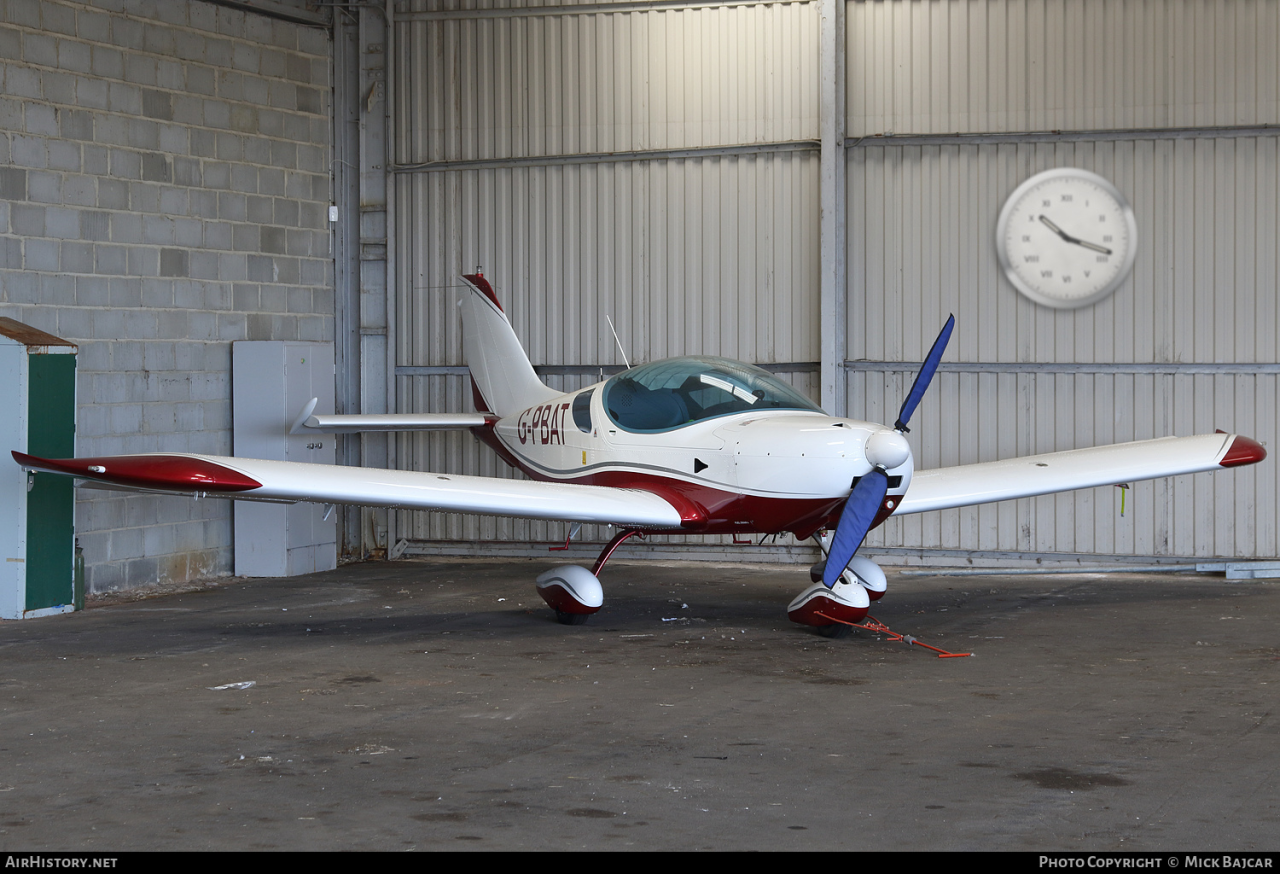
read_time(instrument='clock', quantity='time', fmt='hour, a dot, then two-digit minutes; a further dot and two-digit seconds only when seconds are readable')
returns 10.18
